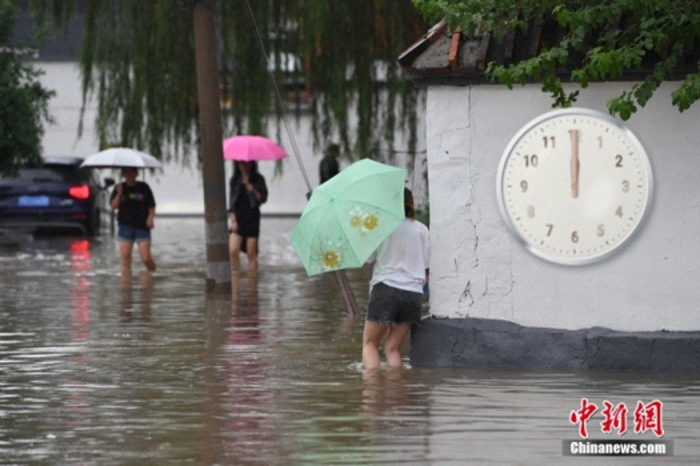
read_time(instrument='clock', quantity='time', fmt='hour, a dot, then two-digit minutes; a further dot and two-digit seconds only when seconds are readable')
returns 12.00
